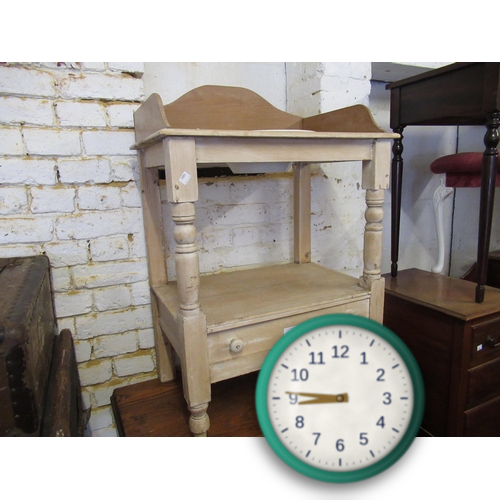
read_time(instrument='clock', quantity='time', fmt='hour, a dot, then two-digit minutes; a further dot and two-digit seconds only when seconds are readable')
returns 8.46
